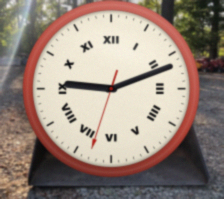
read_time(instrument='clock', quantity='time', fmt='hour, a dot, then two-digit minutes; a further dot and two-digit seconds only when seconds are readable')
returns 9.11.33
